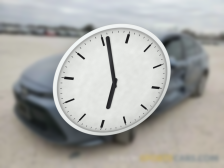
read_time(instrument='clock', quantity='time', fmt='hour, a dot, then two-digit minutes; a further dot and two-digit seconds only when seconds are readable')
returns 5.56
